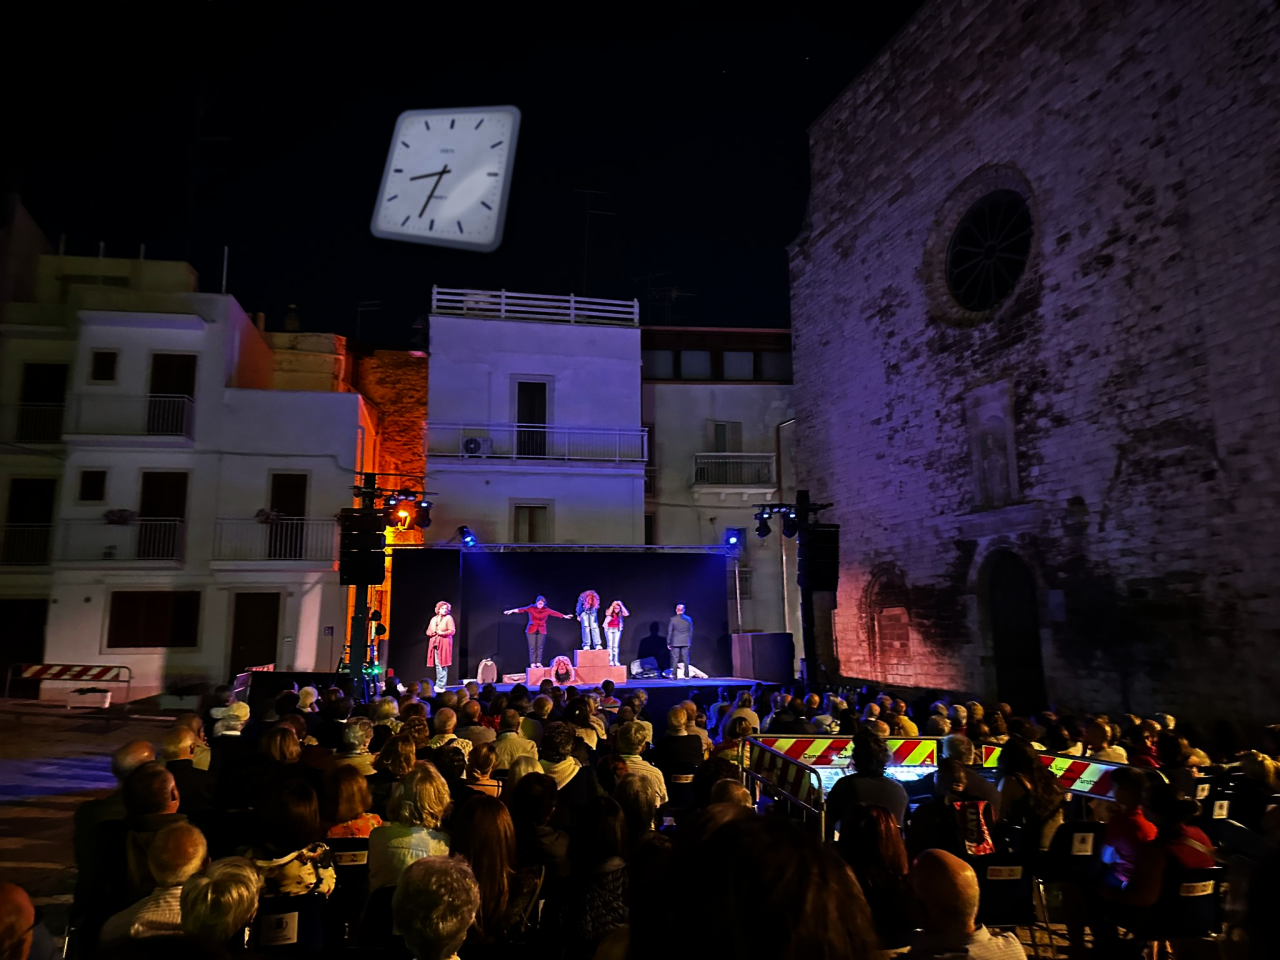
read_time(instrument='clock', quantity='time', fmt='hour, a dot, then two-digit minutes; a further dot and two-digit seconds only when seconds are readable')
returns 8.33
